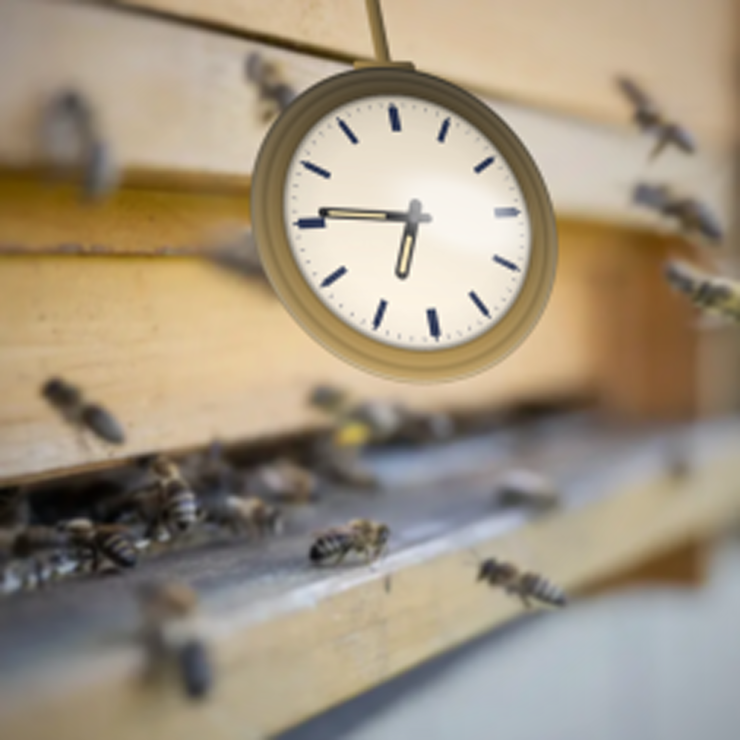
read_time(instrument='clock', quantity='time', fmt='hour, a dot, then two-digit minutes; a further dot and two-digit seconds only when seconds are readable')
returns 6.46
